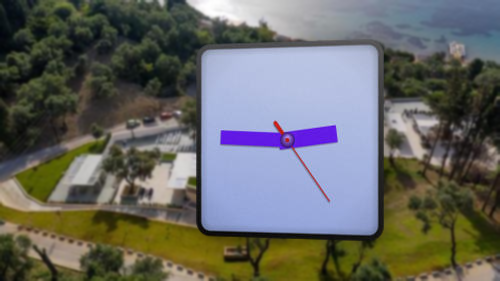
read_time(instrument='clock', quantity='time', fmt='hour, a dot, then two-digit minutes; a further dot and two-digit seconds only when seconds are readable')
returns 2.45.24
